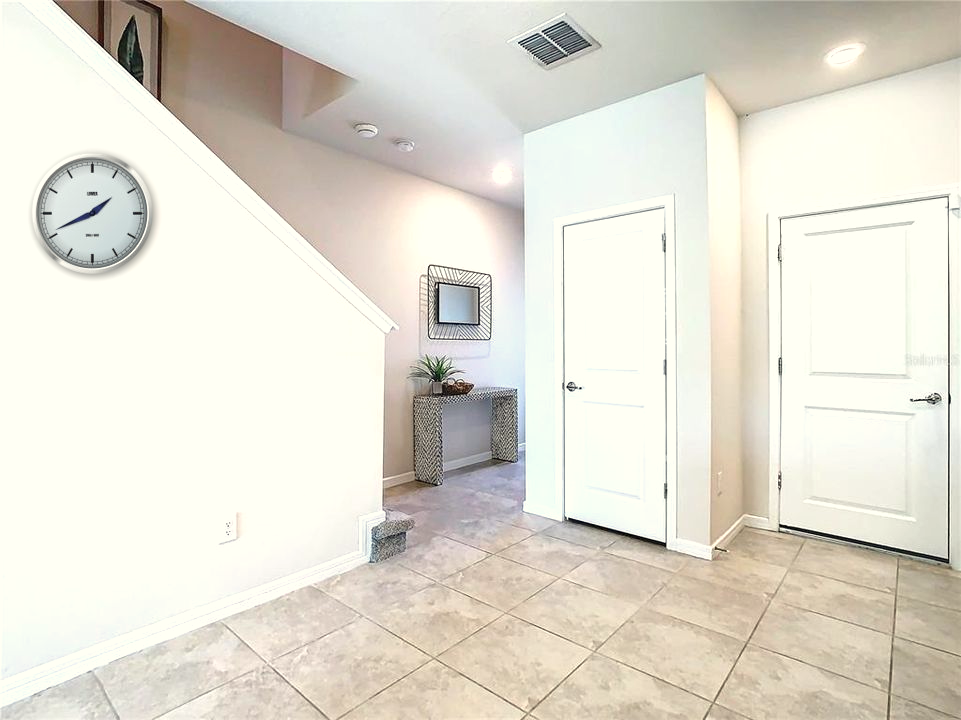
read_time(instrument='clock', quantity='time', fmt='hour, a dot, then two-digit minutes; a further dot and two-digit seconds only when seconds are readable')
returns 1.41
